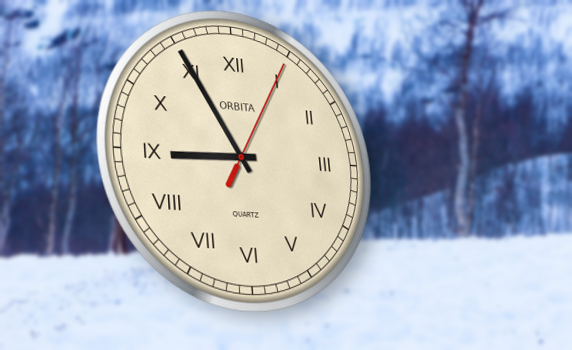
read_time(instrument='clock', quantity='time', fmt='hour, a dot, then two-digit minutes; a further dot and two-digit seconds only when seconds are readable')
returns 8.55.05
